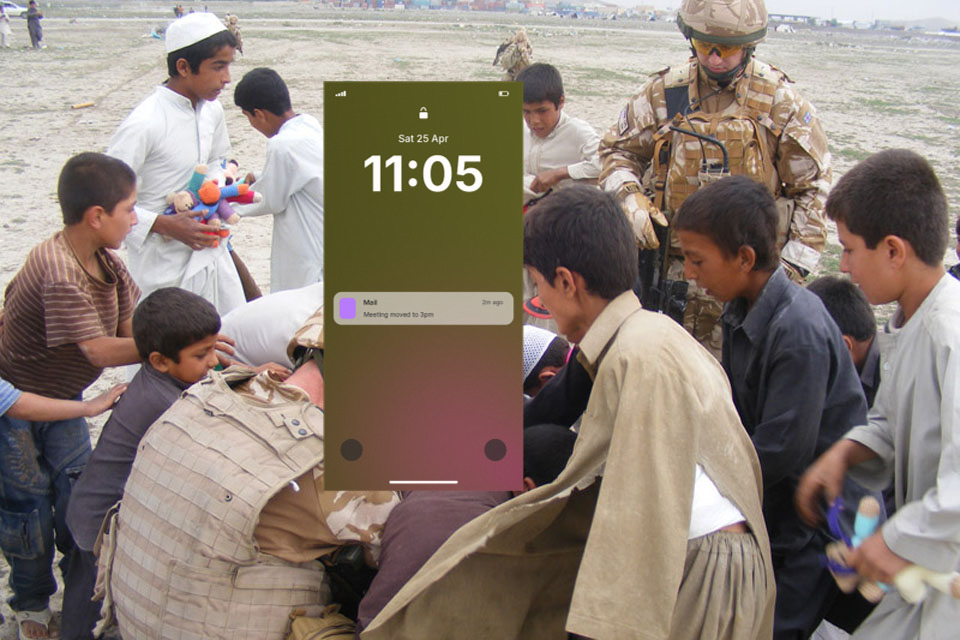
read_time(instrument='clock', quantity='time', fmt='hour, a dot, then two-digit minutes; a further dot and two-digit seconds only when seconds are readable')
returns 11.05
